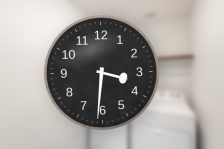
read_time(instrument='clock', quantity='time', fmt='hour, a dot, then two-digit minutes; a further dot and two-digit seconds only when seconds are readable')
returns 3.31
